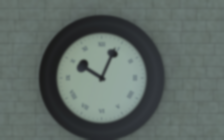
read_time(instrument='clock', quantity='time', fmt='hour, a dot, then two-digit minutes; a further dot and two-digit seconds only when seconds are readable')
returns 10.04
